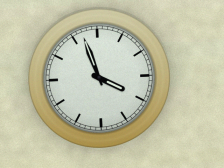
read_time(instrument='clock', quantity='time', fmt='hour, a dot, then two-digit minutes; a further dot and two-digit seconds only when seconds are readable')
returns 3.57
